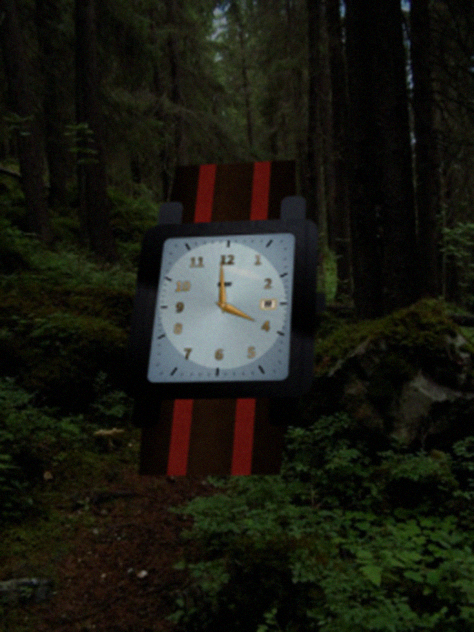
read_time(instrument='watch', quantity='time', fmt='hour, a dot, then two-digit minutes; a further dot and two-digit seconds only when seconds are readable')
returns 3.59
